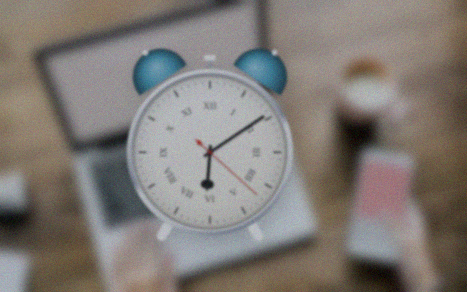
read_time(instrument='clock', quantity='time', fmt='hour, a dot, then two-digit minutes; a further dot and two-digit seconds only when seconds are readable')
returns 6.09.22
